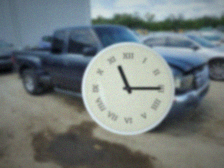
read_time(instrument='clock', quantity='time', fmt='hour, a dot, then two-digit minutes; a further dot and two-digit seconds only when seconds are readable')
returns 11.15
